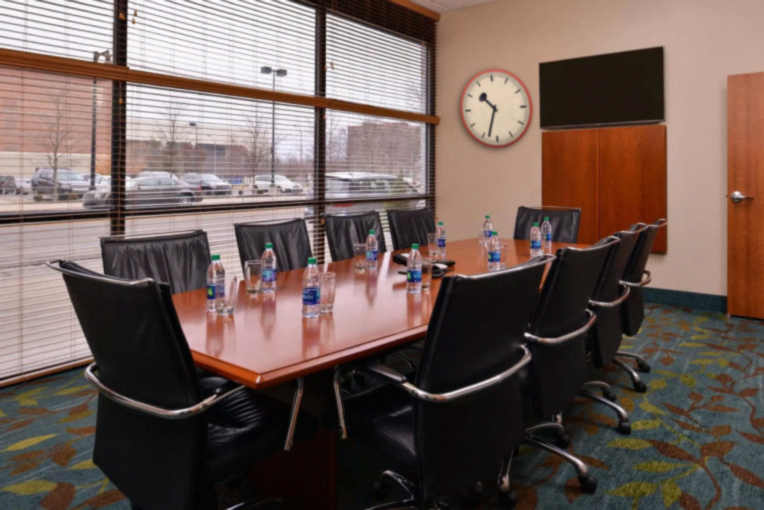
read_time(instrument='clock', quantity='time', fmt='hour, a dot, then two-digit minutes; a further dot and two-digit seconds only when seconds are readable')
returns 10.33
